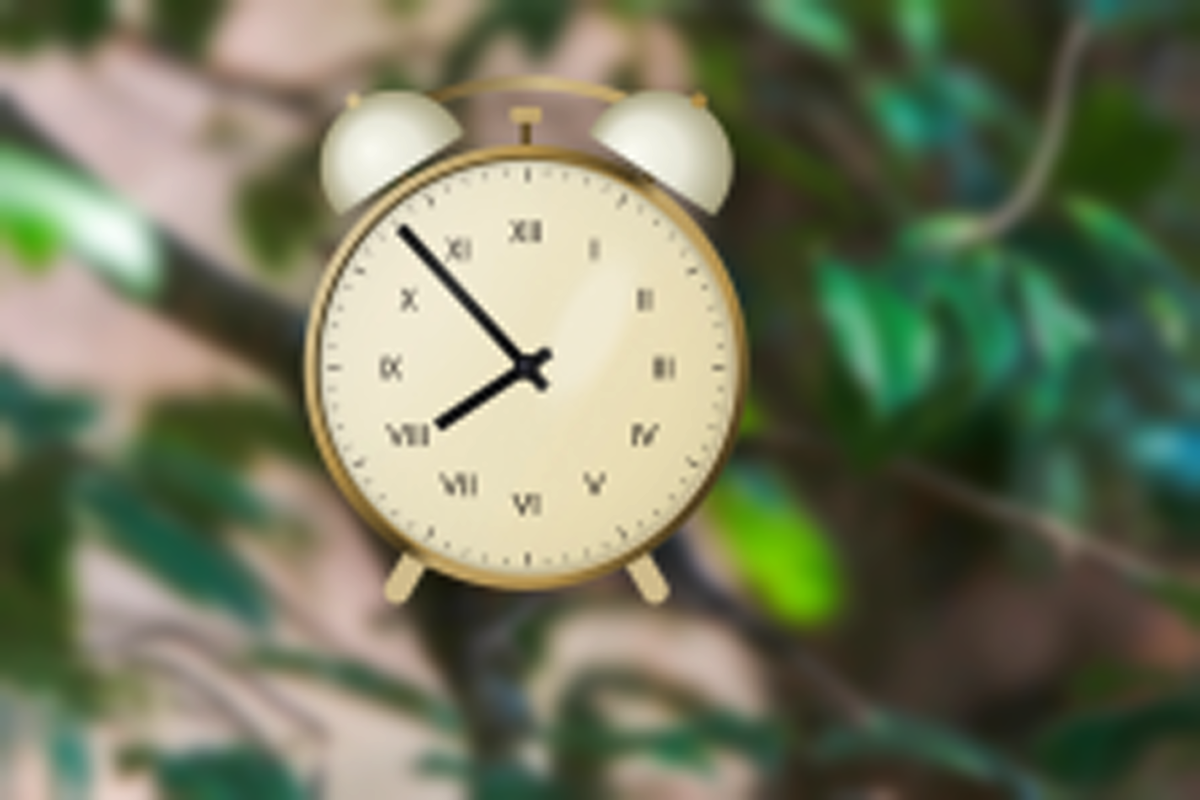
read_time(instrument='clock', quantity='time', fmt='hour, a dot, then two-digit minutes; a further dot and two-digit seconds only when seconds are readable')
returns 7.53
